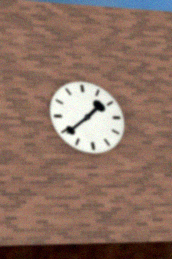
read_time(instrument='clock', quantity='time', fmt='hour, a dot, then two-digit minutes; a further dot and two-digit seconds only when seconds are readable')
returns 1.39
